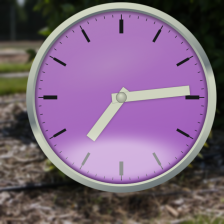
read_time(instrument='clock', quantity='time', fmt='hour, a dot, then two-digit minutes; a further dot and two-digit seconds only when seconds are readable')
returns 7.14
